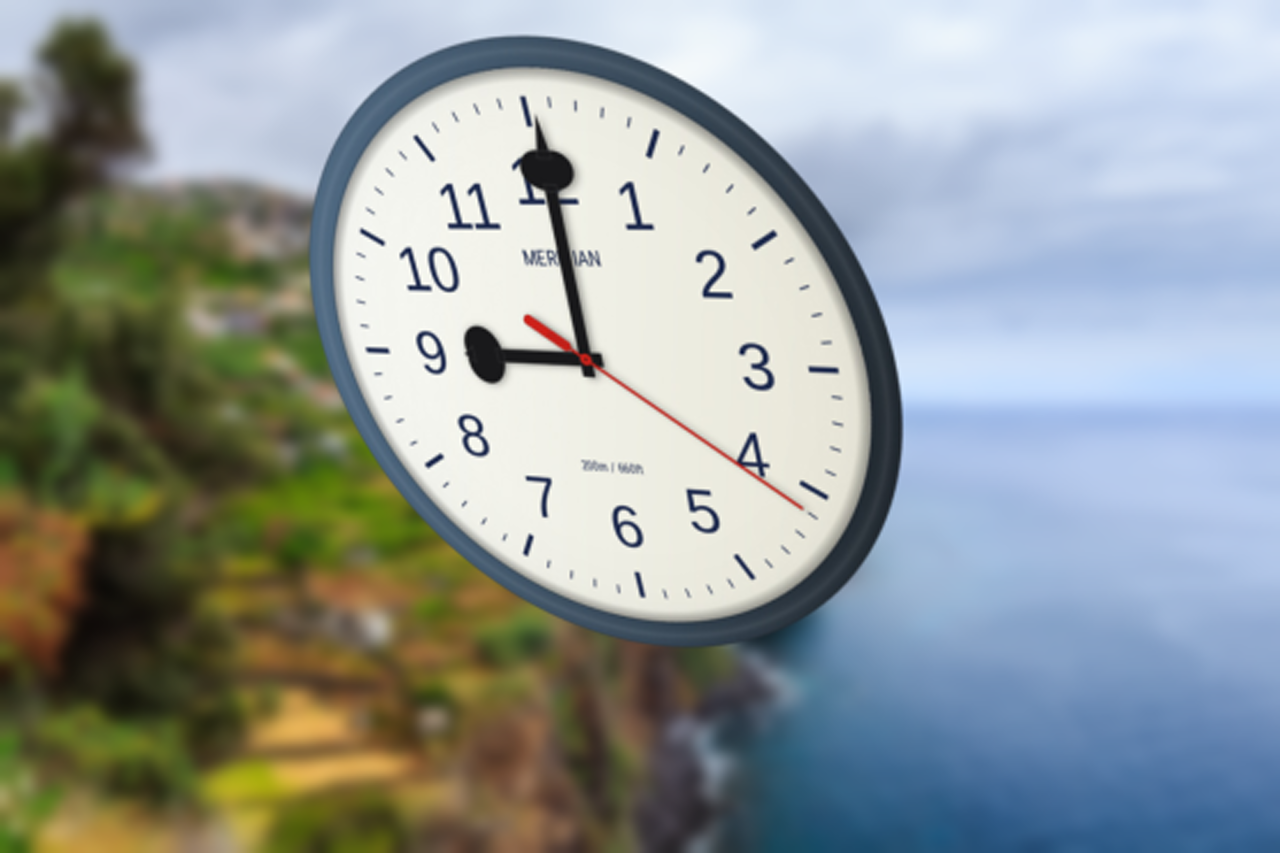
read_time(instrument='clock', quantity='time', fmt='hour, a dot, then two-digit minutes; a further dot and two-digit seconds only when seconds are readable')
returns 9.00.21
